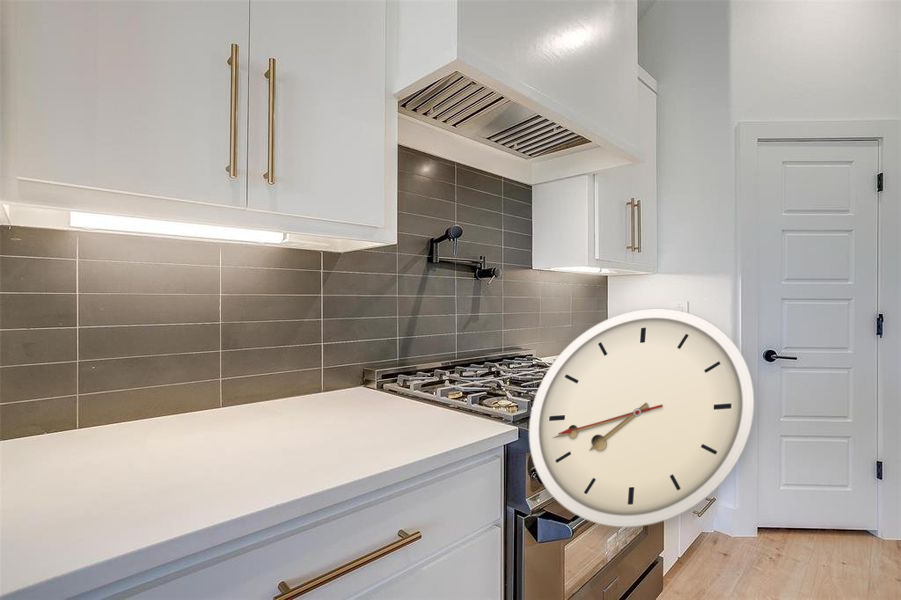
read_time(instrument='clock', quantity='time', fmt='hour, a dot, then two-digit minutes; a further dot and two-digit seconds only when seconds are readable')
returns 7.42.43
